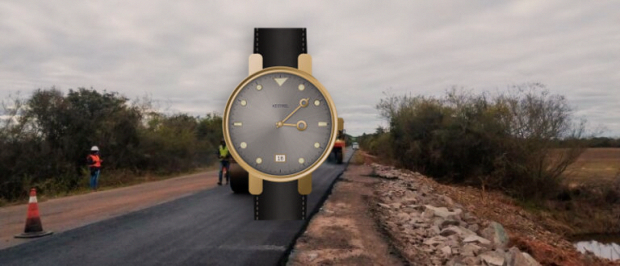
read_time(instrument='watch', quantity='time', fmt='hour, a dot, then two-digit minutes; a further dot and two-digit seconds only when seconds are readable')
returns 3.08
